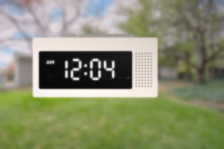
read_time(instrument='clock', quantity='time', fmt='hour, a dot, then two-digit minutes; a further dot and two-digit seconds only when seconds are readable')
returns 12.04
